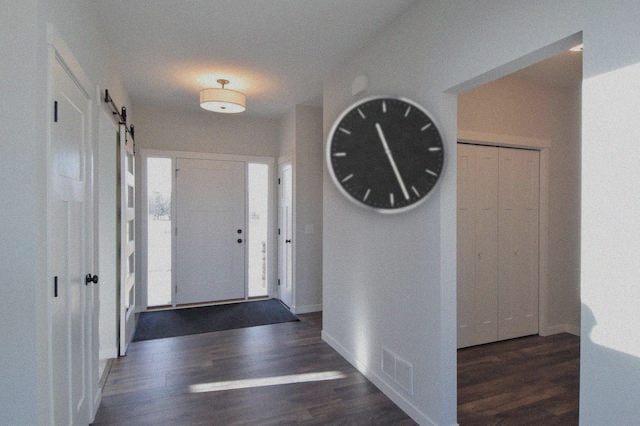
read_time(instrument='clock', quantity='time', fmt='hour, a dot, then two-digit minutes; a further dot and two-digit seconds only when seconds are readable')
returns 11.27
